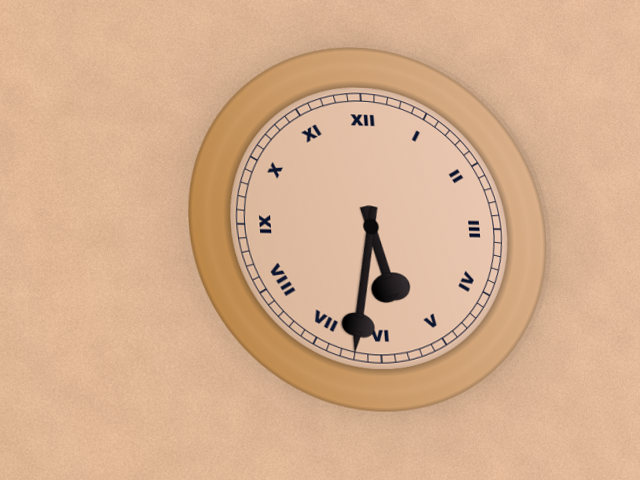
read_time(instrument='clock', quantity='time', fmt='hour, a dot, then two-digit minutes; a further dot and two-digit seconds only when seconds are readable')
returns 5.32
